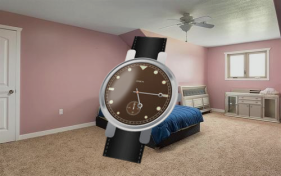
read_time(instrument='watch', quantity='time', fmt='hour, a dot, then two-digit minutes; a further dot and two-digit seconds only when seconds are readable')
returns 5.15
